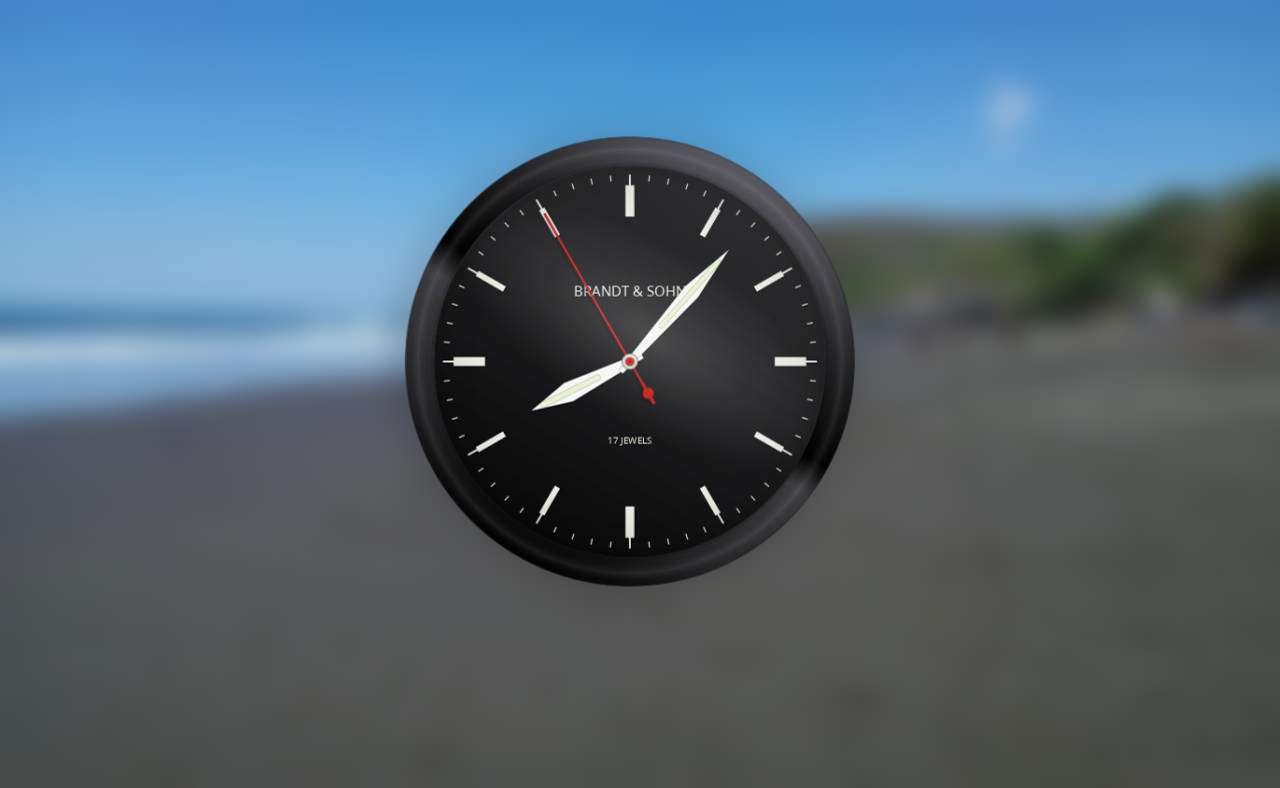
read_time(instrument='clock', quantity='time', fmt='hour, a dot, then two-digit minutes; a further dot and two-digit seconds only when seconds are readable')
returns 8.06.55
